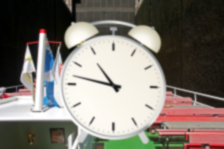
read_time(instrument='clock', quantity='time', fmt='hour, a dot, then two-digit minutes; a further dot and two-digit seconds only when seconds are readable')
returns 10.47
